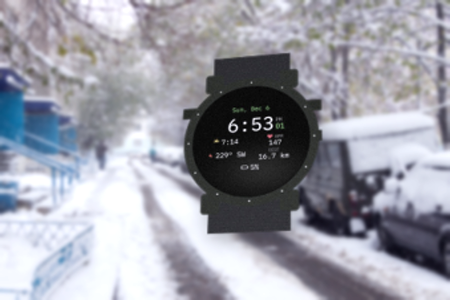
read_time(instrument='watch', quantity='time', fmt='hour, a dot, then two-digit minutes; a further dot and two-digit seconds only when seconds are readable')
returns 6.53
